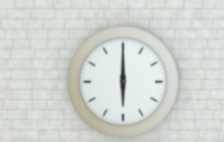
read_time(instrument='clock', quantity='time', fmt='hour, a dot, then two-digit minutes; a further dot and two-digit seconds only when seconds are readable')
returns 6.00
